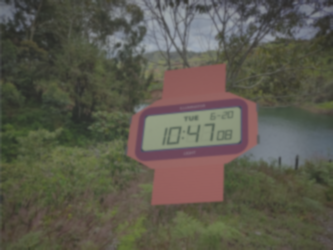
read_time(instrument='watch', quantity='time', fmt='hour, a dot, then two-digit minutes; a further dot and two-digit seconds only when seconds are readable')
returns 10.47
